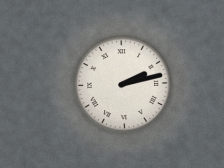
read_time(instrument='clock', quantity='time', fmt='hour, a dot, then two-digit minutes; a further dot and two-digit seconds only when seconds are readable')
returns 2.13
